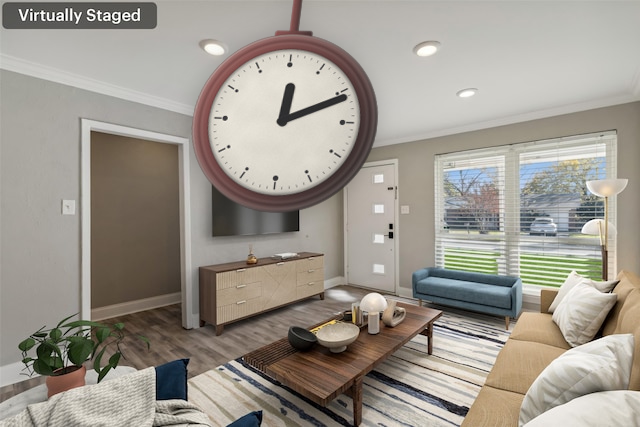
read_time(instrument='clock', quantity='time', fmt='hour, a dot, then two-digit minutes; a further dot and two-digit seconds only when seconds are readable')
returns 12.11
